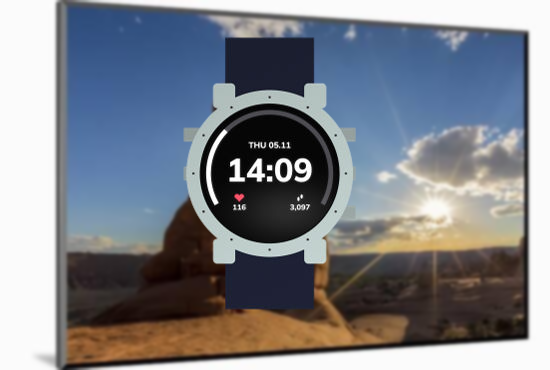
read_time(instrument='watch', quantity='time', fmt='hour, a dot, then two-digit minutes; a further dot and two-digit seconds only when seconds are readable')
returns 14.09
